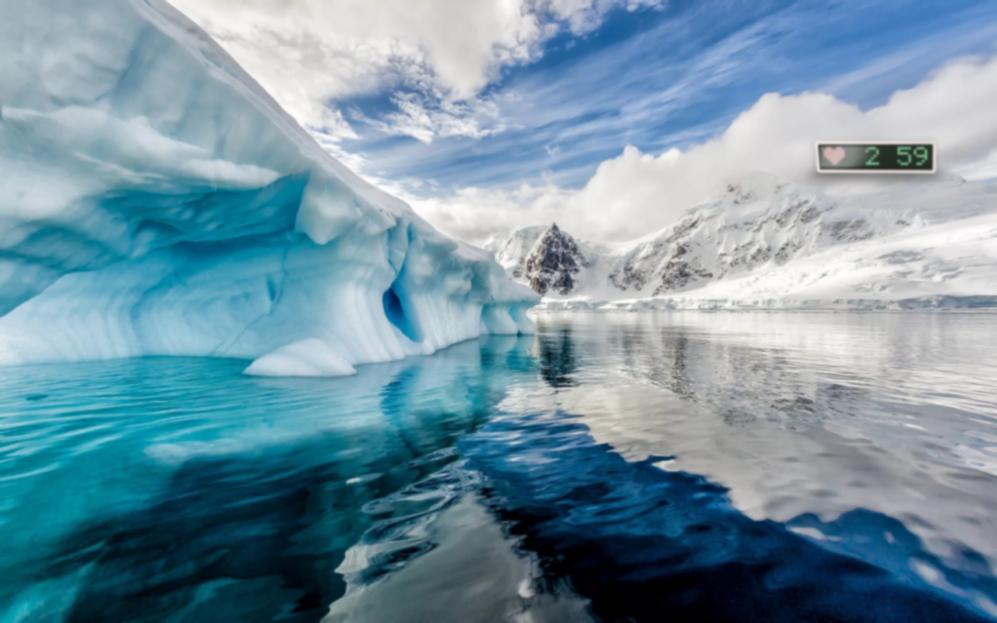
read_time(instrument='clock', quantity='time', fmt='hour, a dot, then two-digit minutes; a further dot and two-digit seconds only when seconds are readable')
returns 2.59
